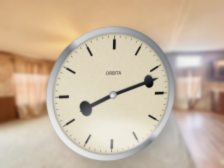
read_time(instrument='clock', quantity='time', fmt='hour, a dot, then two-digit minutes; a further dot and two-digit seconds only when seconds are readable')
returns 8.12
